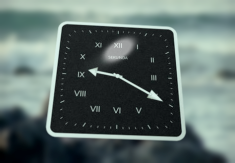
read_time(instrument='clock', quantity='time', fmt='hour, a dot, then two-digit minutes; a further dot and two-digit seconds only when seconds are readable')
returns 9.20
